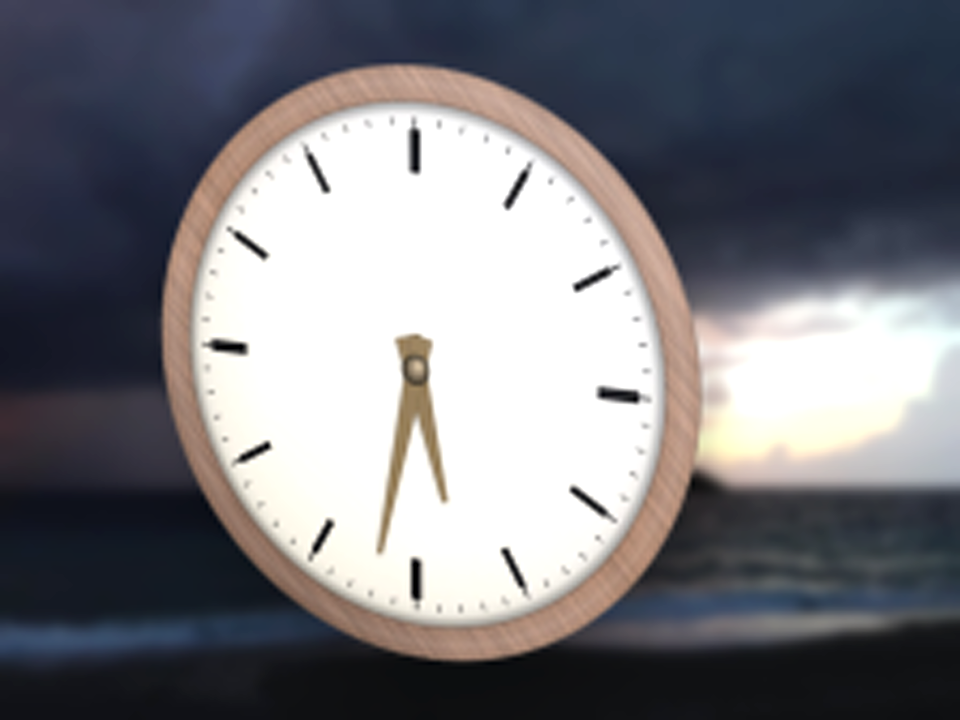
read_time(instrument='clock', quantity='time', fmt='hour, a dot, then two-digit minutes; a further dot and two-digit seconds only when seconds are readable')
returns 5.32
